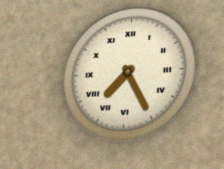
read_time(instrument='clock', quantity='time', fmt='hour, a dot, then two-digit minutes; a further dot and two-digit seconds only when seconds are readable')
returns 7.25
